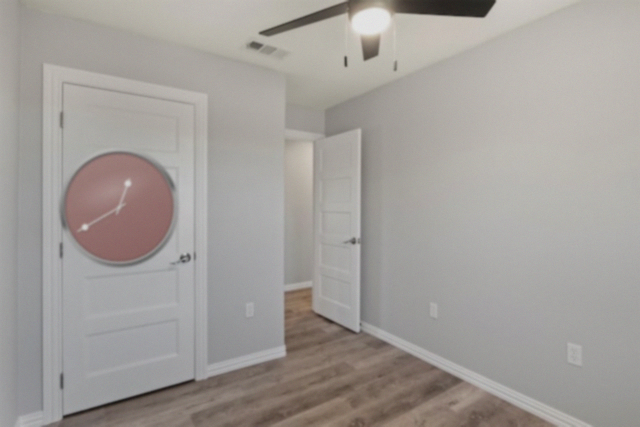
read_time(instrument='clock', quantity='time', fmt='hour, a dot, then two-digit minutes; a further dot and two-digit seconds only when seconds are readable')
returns 12.40
